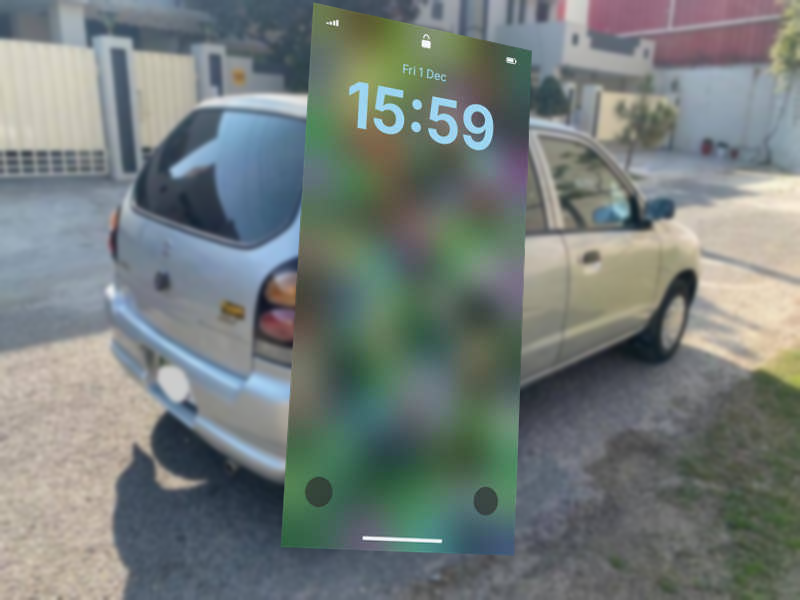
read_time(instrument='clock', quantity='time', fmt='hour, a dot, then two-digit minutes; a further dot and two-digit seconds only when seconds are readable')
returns 15.59
